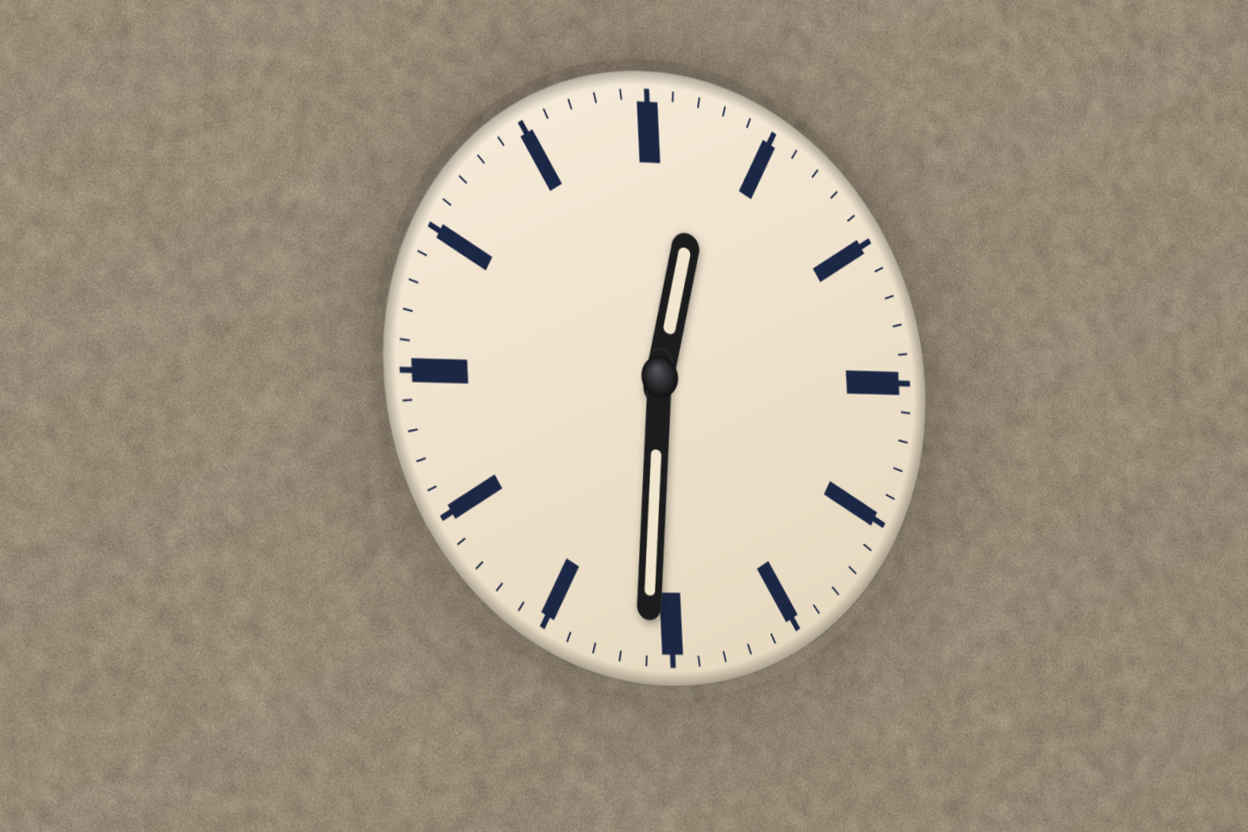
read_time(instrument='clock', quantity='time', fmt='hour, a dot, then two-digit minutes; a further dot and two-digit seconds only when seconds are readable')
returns 12.31
